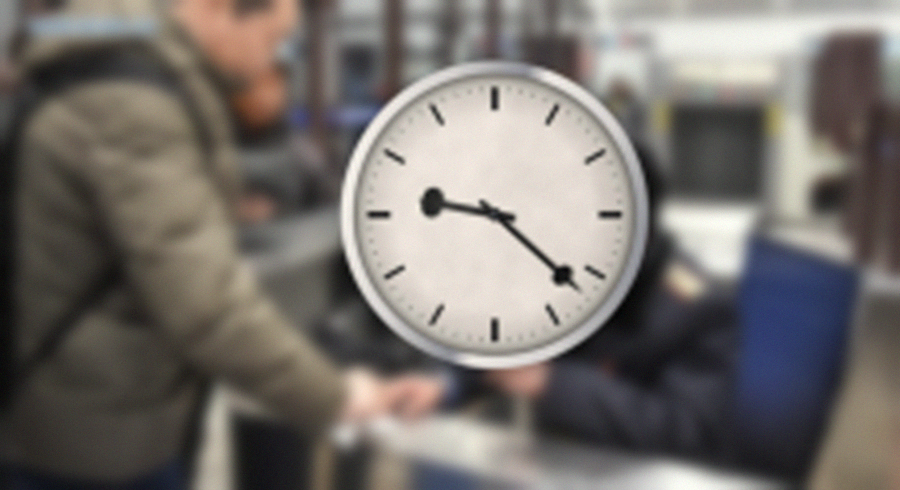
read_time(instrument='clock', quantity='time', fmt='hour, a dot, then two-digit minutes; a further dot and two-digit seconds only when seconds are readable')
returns 9.22
